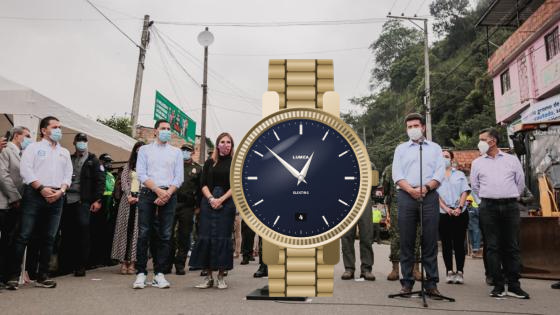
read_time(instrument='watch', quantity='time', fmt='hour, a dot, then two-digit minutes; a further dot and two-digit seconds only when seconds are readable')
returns 12.52
